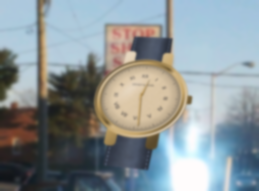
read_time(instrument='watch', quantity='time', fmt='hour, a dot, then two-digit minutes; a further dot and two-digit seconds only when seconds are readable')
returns 12.29
